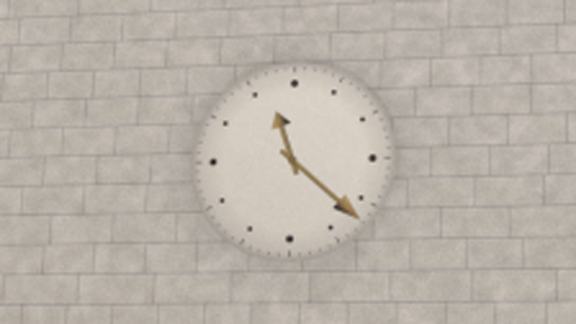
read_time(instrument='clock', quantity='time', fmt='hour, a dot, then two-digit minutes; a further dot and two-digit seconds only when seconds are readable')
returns 11.22
